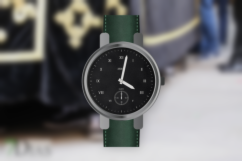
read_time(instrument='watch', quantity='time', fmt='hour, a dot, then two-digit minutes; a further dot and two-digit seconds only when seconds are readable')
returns 4.02
